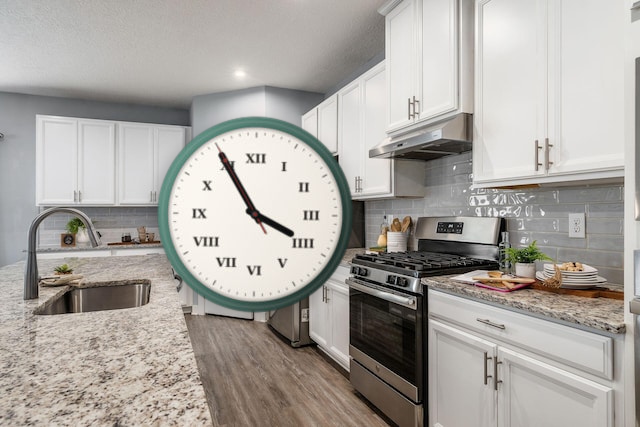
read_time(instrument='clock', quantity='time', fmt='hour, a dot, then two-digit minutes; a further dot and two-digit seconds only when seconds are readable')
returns 3.54.55
